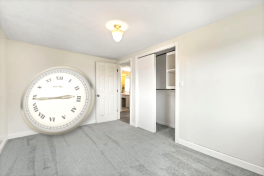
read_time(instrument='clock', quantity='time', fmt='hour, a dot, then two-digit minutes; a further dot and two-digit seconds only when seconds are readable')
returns 2.44
